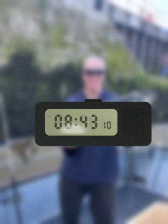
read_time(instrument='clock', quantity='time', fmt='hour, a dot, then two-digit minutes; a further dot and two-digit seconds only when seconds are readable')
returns 8.43.10
